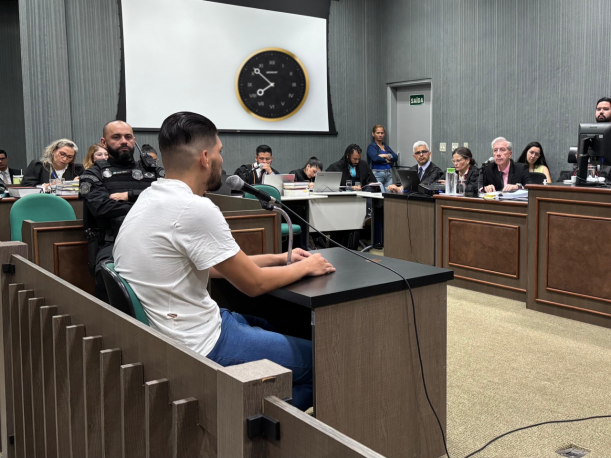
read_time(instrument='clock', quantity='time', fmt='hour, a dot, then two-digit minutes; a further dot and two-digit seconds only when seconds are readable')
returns 7.52
